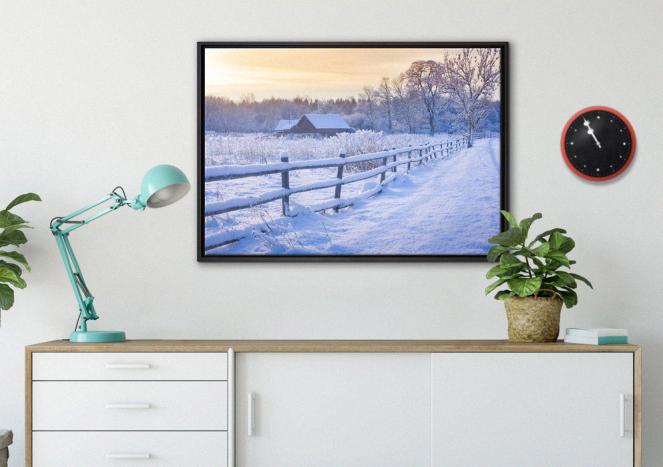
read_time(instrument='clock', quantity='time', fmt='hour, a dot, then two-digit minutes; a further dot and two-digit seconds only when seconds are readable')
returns 10.55
